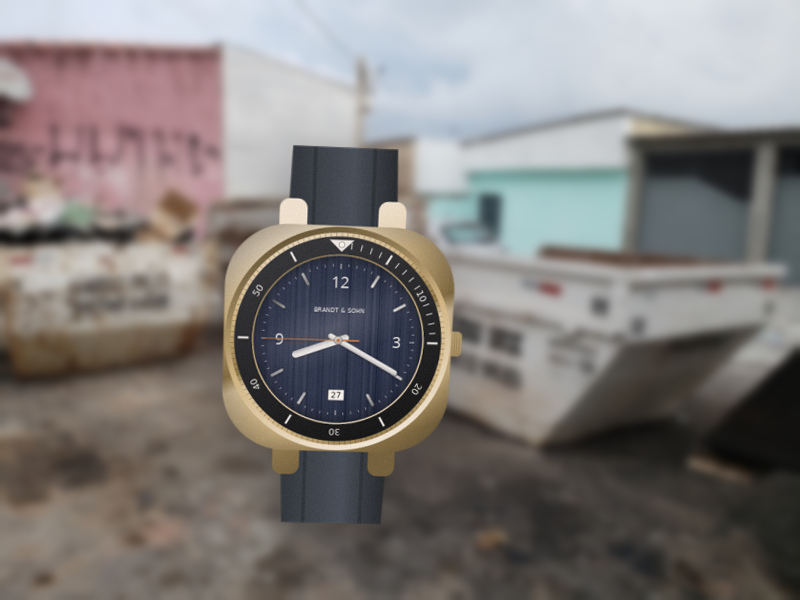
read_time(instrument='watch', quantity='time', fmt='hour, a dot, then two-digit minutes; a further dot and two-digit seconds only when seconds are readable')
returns 8.19.45
